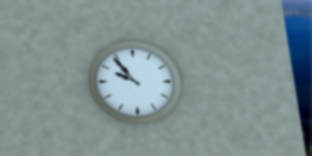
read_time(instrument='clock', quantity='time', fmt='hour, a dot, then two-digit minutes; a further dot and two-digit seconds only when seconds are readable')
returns 9.54
